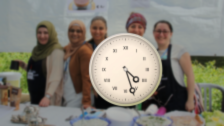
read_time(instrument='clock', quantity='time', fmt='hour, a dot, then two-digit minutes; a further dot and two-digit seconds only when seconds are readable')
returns 4.27
